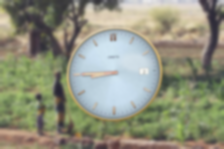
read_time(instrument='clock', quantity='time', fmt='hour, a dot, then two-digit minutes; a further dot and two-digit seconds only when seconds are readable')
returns 8.45
